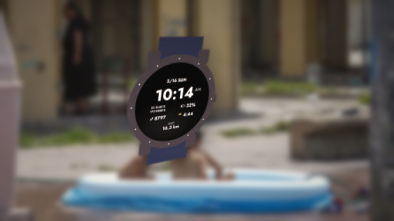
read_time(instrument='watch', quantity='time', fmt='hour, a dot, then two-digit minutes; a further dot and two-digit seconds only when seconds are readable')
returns 10.14
